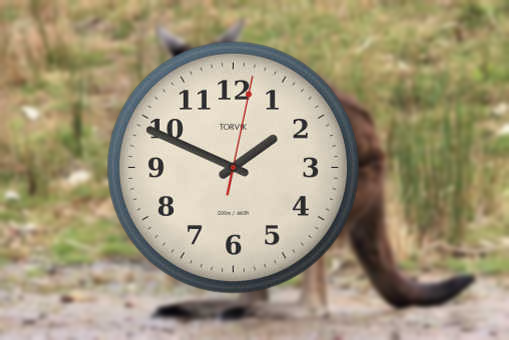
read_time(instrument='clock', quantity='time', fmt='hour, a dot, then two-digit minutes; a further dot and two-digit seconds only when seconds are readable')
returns 1.49.02
